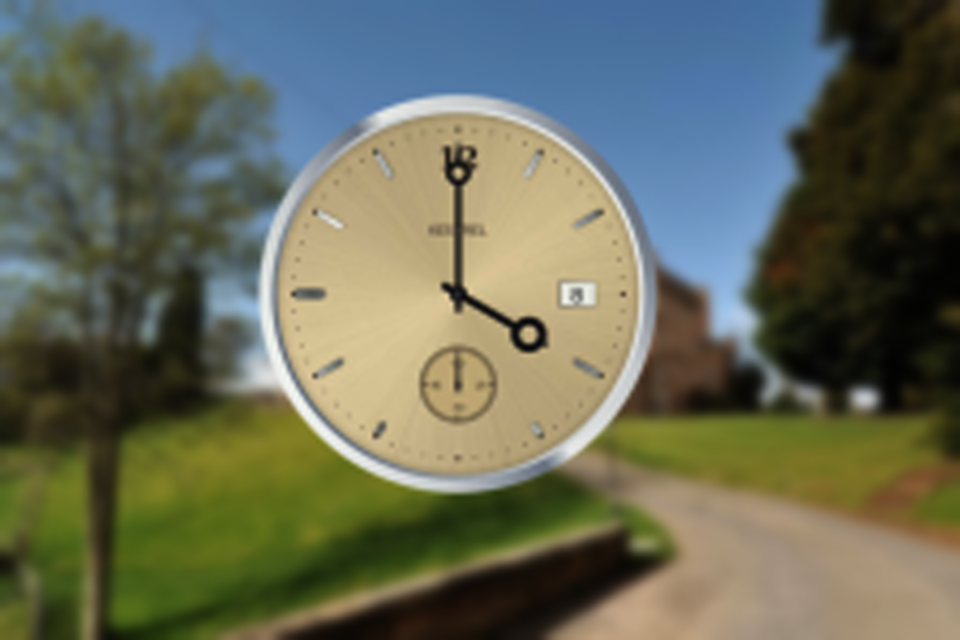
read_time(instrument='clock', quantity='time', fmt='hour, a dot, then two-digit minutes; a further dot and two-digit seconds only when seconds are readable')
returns 4.00
